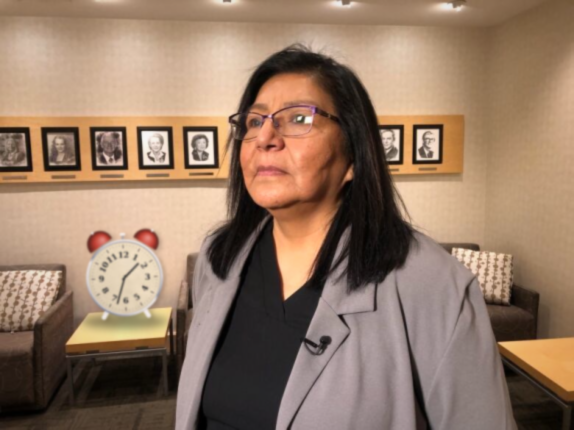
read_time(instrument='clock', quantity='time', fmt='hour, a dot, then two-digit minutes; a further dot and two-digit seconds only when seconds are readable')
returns 1.33
